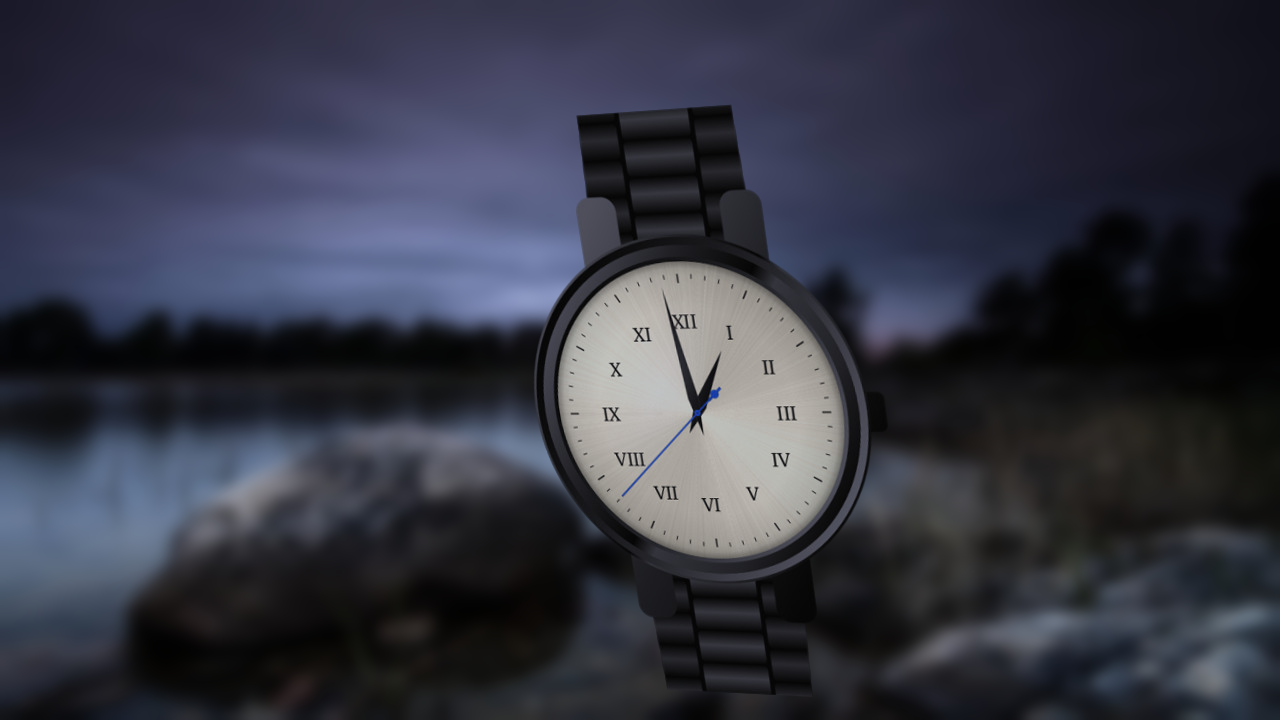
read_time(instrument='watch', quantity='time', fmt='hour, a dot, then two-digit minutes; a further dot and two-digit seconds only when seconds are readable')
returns 12.58.38
